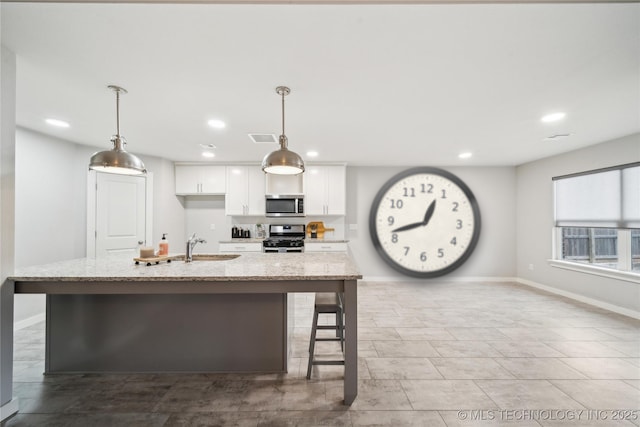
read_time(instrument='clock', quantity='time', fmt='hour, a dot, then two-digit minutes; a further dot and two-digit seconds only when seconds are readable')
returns 12.42
